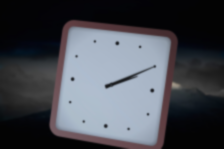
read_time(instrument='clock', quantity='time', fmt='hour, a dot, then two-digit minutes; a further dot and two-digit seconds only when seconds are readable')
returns 2.10
